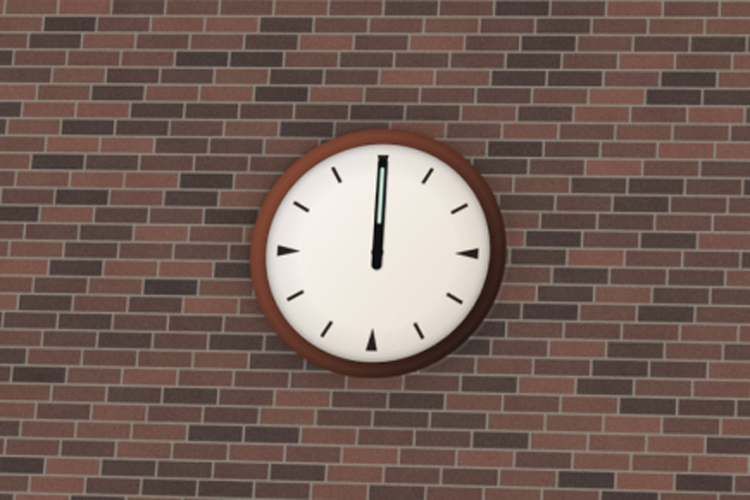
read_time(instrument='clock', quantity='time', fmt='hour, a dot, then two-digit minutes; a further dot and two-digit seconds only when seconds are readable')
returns 12.00
